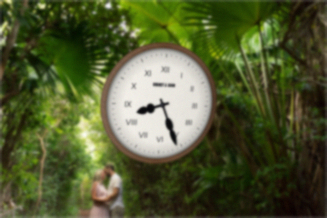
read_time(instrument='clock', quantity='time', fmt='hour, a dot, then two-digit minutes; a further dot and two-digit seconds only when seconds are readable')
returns 8.26
